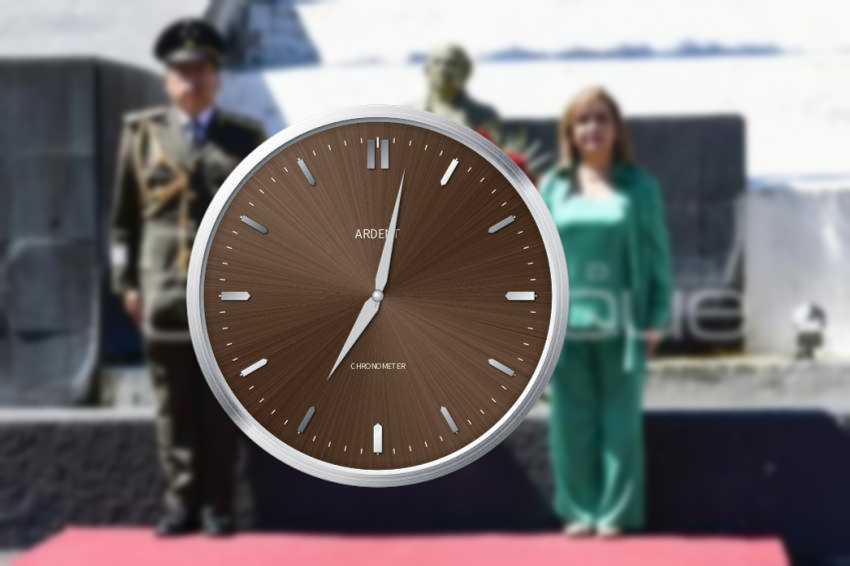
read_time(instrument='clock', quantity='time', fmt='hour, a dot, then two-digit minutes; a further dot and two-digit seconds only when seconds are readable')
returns 7.02
